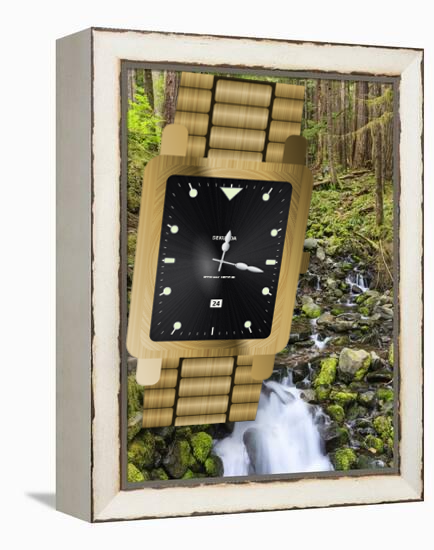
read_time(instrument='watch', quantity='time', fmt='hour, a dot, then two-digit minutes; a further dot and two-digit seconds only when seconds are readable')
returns 12.17
